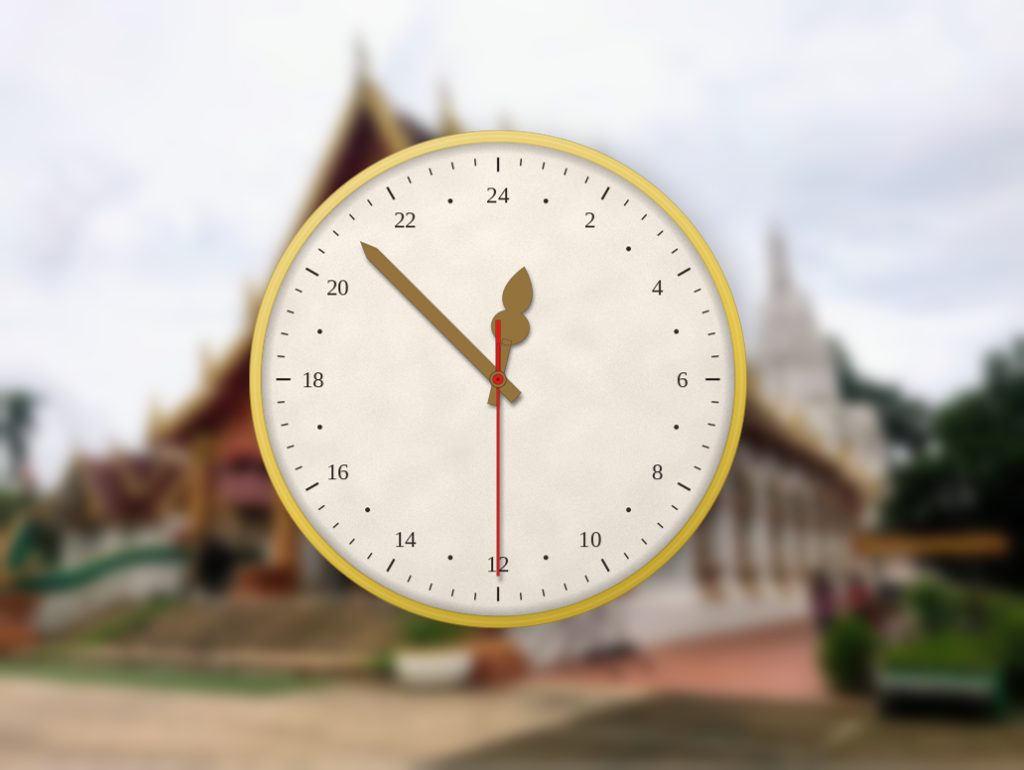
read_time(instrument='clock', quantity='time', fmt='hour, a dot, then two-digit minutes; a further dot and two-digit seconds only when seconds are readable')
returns 0.52.30
